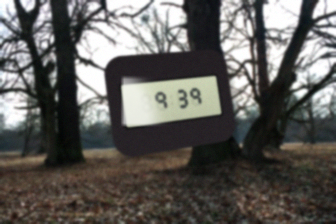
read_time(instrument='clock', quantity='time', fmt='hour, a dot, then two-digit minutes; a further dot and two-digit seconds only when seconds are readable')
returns 9.39
